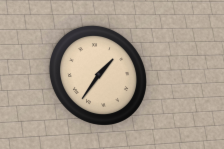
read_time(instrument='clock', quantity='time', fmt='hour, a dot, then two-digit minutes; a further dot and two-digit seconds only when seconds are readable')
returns 1.37
